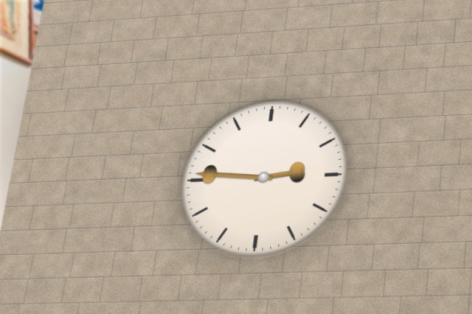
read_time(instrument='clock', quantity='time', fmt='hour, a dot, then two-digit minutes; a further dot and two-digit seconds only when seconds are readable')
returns 2.46
